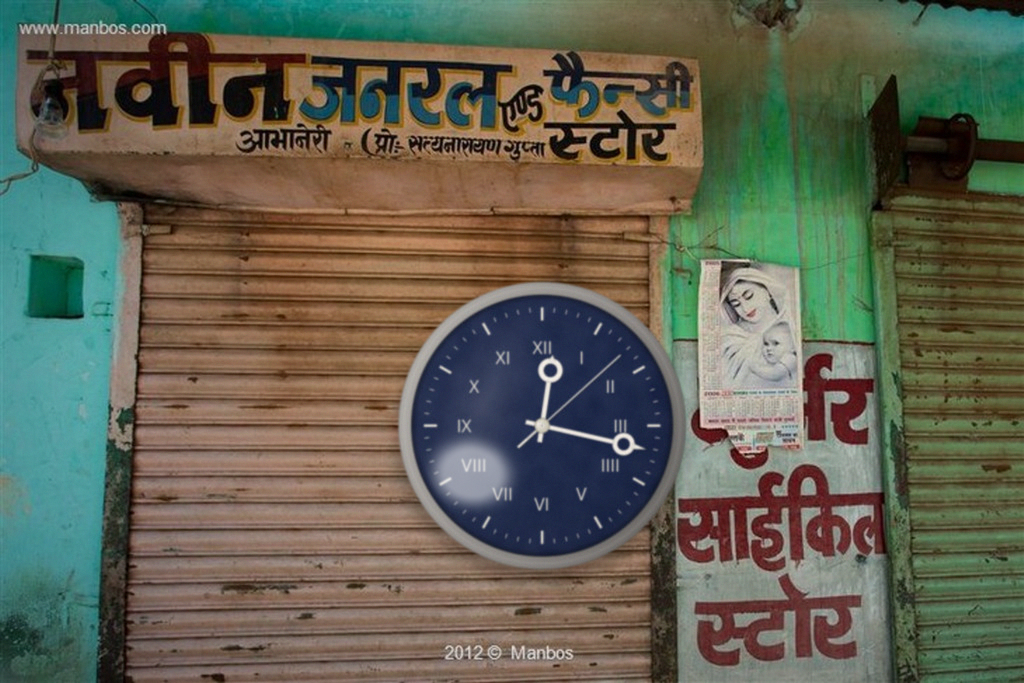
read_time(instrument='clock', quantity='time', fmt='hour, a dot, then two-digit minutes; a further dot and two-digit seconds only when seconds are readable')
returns 12.17.08
